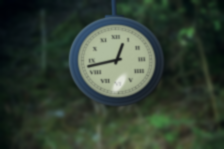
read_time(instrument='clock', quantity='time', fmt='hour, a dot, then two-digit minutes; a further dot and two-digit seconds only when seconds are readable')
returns 12.43
